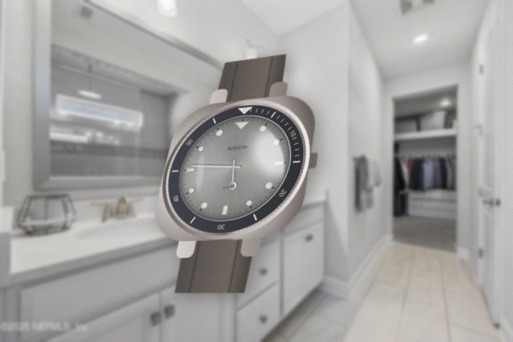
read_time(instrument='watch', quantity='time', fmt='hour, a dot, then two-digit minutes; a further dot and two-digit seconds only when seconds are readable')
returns 5.46
